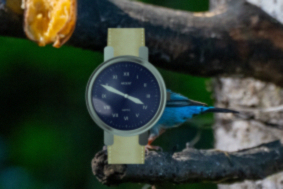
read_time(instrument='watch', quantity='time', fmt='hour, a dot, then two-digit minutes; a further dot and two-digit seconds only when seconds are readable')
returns 3.49
